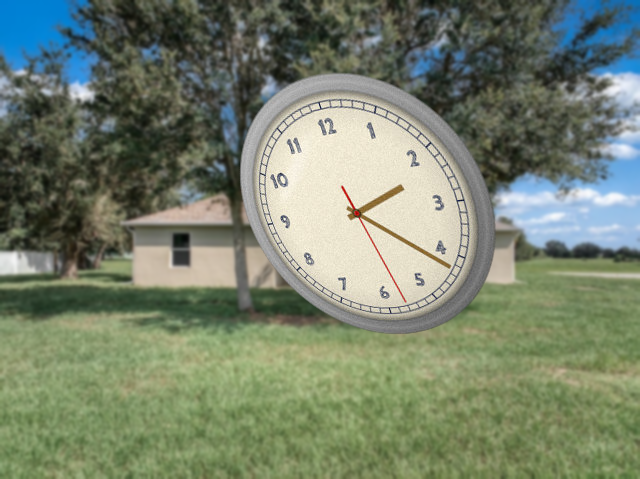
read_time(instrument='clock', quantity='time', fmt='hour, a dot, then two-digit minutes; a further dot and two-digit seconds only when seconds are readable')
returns 2.21.28
